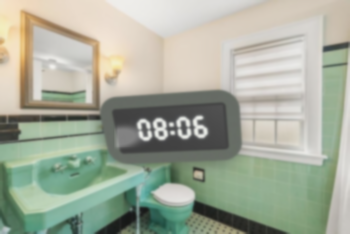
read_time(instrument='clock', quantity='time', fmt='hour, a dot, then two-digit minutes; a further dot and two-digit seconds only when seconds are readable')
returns 8.06
